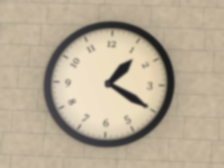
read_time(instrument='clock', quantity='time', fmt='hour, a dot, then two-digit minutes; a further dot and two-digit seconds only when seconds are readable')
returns 1.20
